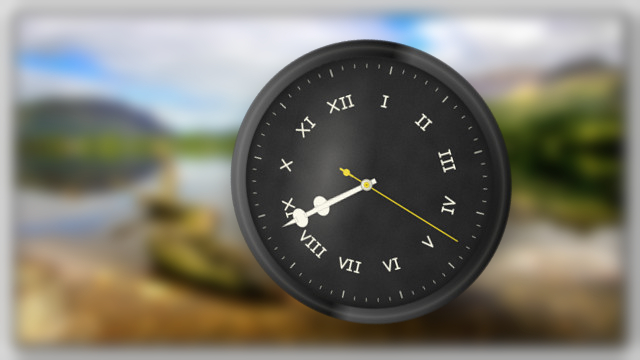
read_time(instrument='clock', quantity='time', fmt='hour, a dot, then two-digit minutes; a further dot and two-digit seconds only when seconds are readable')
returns 8.43.23
